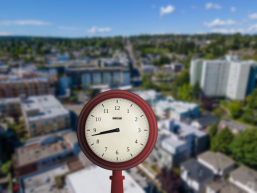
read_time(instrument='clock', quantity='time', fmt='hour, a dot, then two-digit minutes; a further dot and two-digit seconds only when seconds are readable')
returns 8.43
